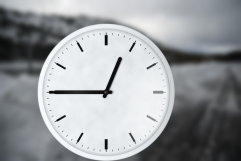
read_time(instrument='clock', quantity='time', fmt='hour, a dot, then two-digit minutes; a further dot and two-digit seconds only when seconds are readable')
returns 12.45
